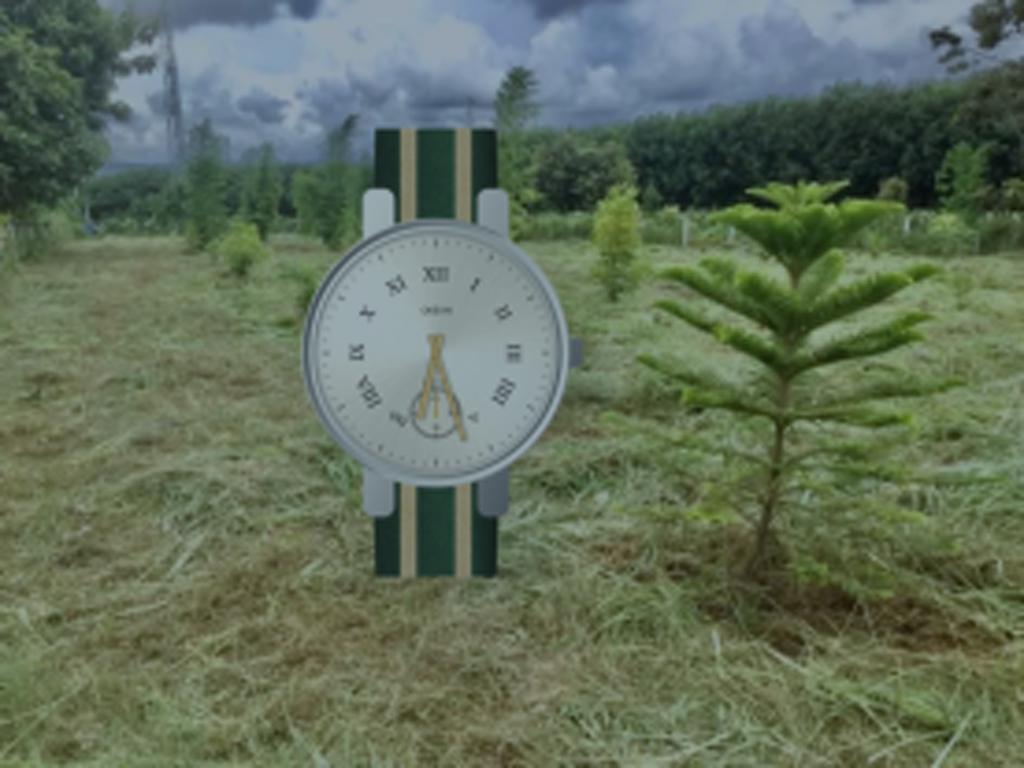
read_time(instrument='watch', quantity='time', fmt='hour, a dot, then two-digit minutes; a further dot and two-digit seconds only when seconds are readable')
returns 6.27
